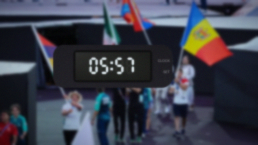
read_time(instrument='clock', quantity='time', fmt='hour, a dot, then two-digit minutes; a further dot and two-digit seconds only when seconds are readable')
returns 5.57
